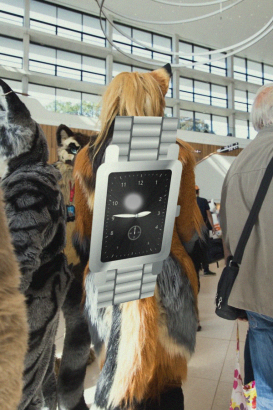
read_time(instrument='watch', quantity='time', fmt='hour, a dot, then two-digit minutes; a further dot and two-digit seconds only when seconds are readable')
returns 2.46
